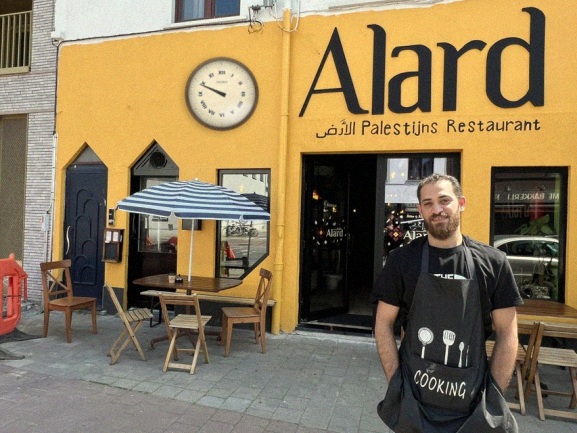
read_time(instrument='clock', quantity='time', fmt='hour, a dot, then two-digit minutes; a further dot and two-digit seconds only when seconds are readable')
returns 9.49
